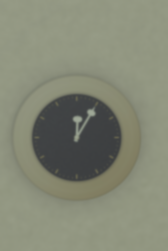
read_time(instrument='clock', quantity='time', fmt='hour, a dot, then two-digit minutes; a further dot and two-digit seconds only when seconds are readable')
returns 12.05
